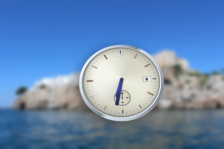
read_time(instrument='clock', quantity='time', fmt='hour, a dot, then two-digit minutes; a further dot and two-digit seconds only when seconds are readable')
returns 6.32
